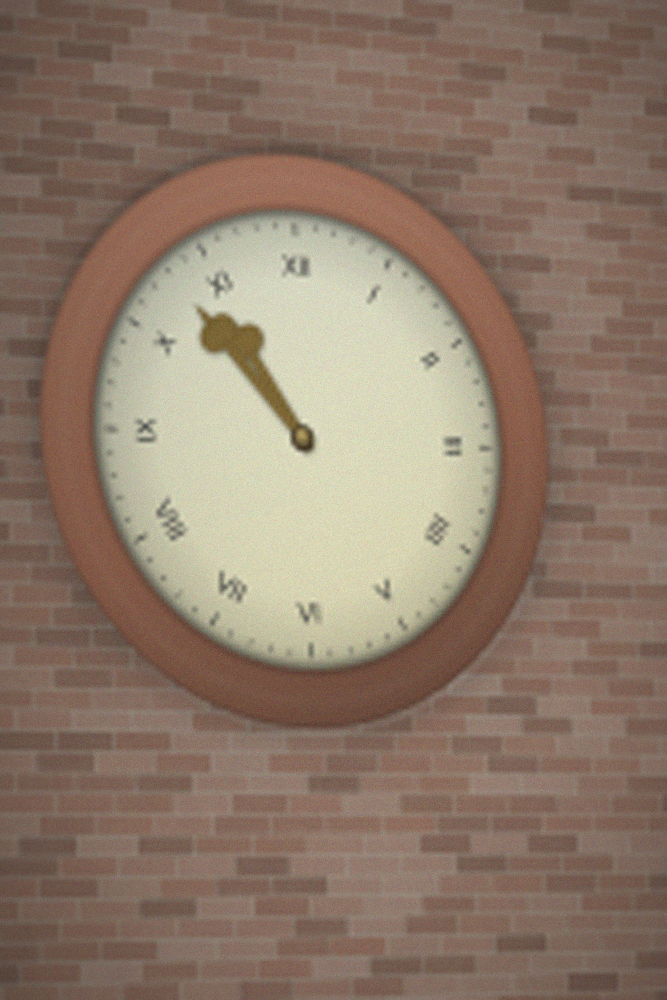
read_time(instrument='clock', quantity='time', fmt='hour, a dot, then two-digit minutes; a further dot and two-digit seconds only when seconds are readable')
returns 10.53
